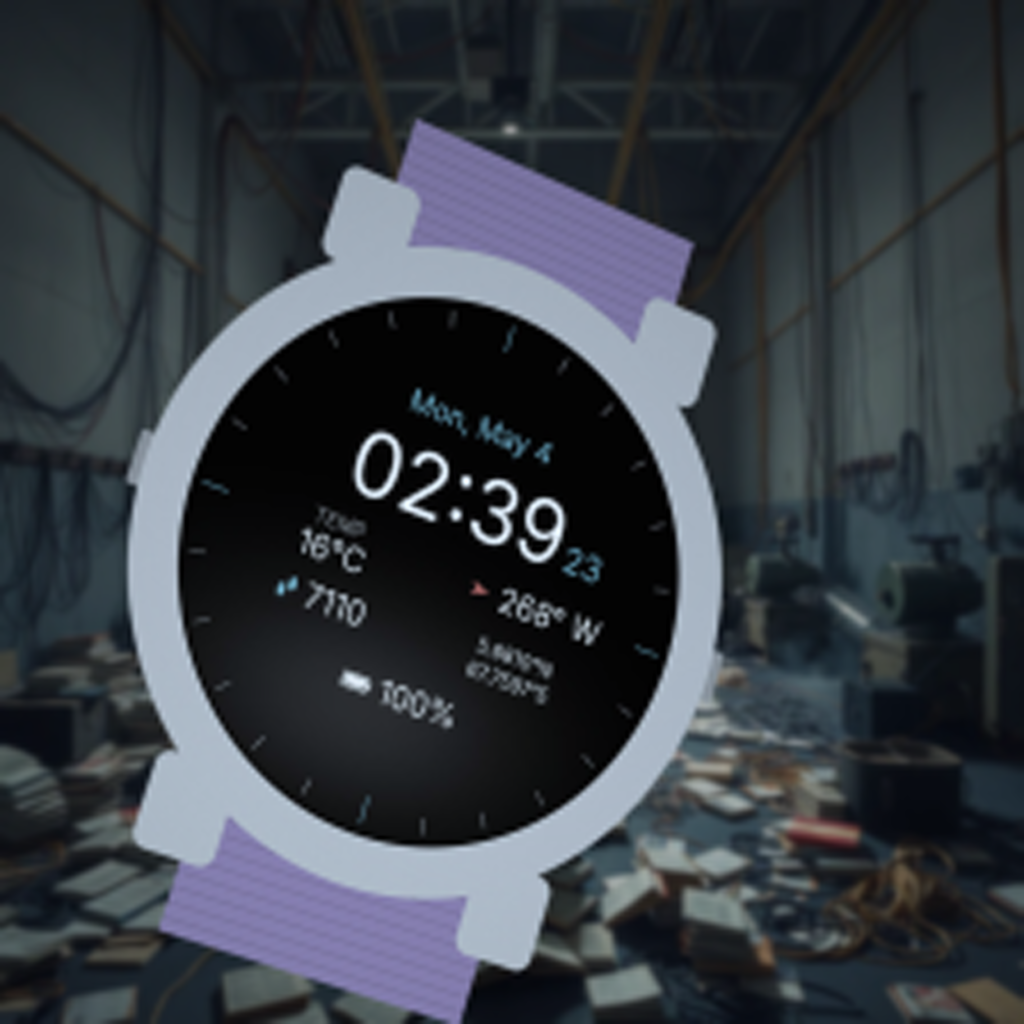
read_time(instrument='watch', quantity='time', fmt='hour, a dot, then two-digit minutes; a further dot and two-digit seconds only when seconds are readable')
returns 2.39.23
